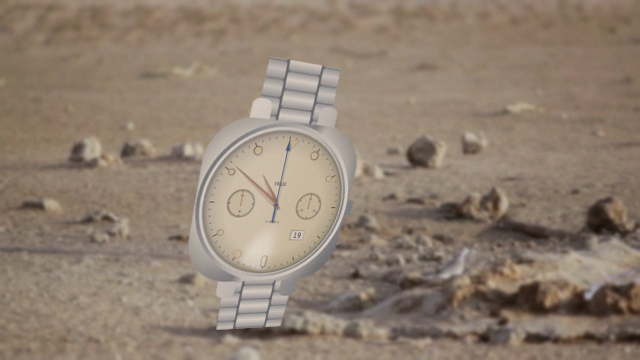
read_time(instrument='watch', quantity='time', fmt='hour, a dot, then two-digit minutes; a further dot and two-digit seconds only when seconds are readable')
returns 10.51
